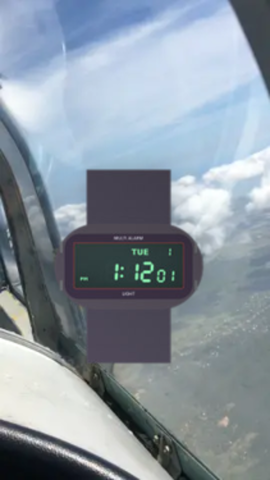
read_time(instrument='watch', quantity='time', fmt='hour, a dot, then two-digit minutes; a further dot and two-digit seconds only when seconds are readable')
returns 1.12.01
